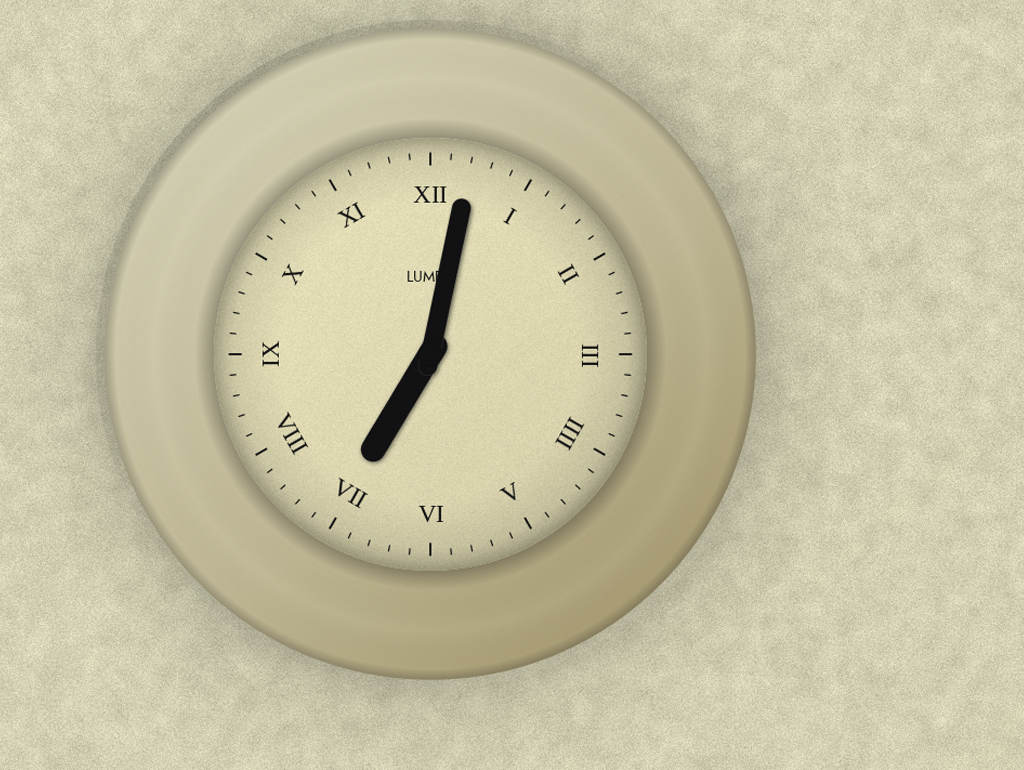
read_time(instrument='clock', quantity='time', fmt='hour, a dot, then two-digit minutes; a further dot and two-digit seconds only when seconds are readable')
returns 7.02
